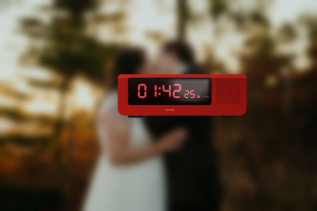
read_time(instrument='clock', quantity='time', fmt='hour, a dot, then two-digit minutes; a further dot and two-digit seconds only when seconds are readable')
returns 1.42.25
